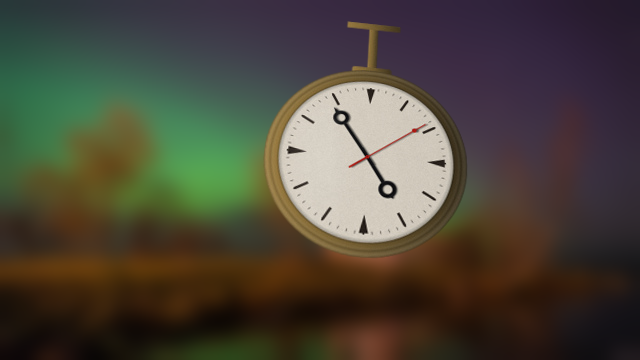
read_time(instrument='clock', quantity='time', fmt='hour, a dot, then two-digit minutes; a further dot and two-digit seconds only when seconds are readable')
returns 4.54.09
